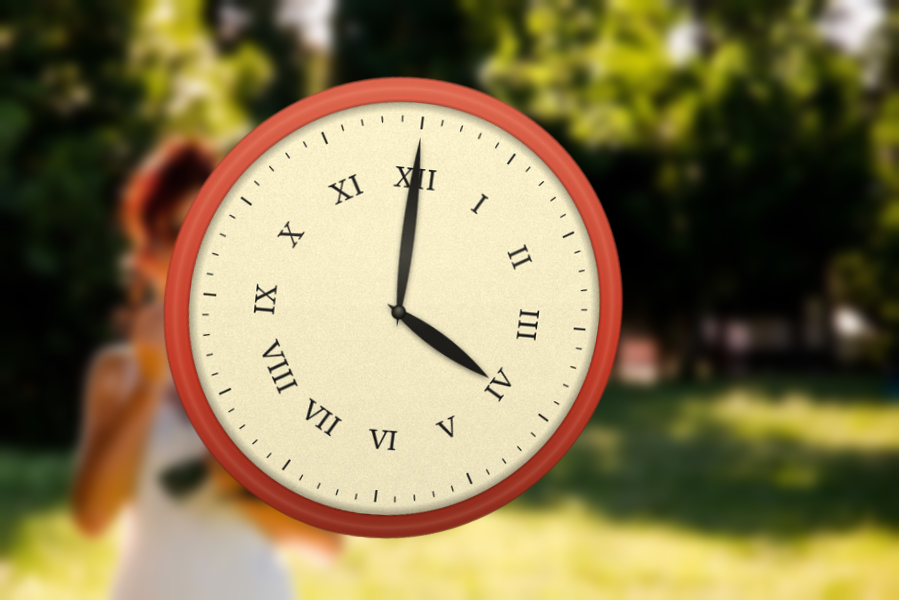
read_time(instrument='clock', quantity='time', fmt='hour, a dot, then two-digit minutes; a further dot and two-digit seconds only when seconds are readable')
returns 4.00
